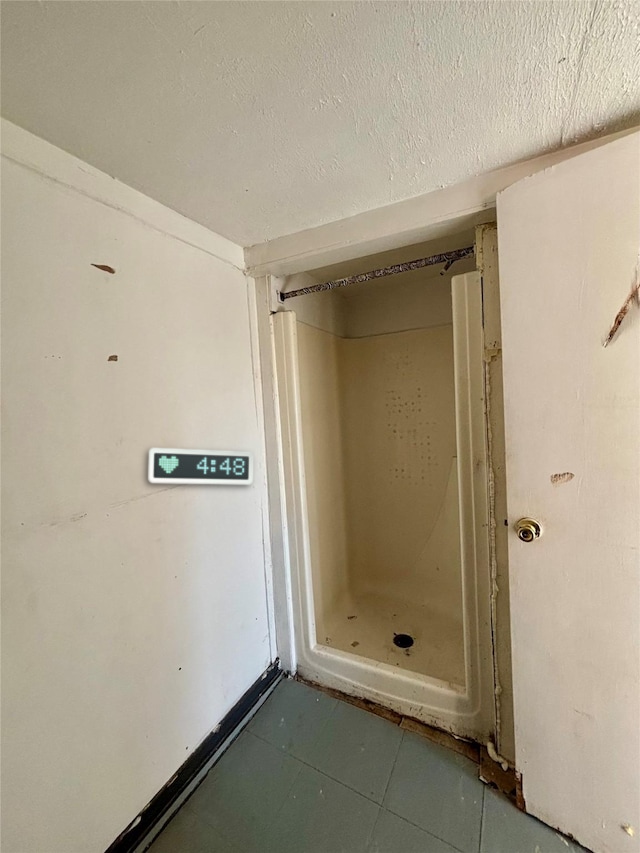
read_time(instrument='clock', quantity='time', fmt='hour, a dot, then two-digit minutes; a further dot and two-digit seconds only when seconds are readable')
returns 4.48
